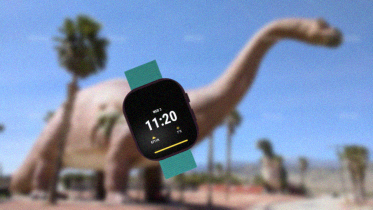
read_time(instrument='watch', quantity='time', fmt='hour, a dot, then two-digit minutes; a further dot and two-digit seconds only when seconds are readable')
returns 11.20
